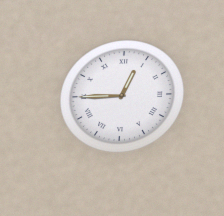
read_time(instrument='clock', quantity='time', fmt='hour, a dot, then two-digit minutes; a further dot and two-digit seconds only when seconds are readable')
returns 12.45
